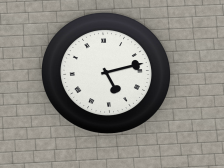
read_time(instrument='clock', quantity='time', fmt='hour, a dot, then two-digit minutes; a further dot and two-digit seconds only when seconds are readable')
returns 5.13
